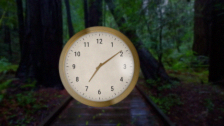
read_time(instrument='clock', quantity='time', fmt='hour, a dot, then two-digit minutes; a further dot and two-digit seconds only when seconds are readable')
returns 7.09
